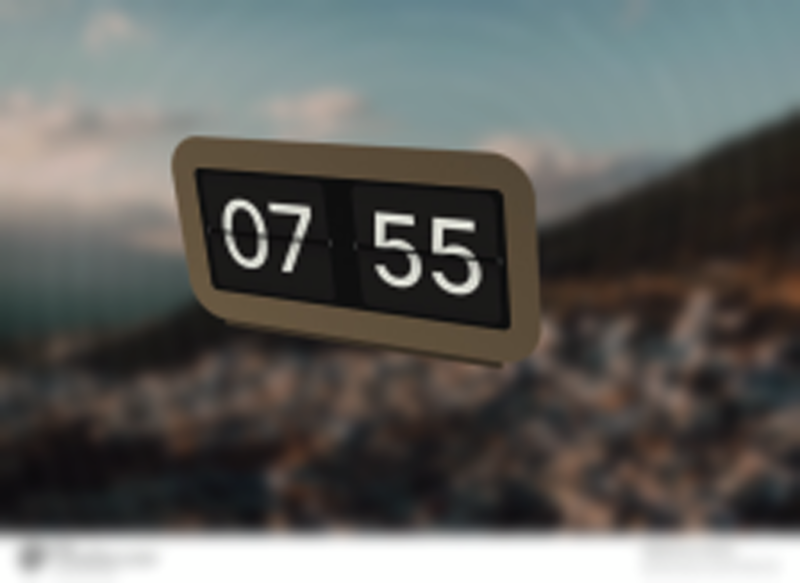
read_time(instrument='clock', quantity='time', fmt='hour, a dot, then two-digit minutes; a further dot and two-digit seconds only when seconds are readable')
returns 7.55
